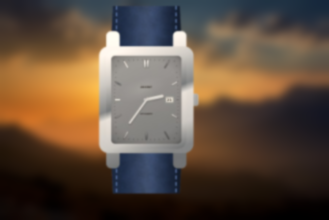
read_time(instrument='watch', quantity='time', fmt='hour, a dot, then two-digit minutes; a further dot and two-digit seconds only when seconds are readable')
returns 2.36
